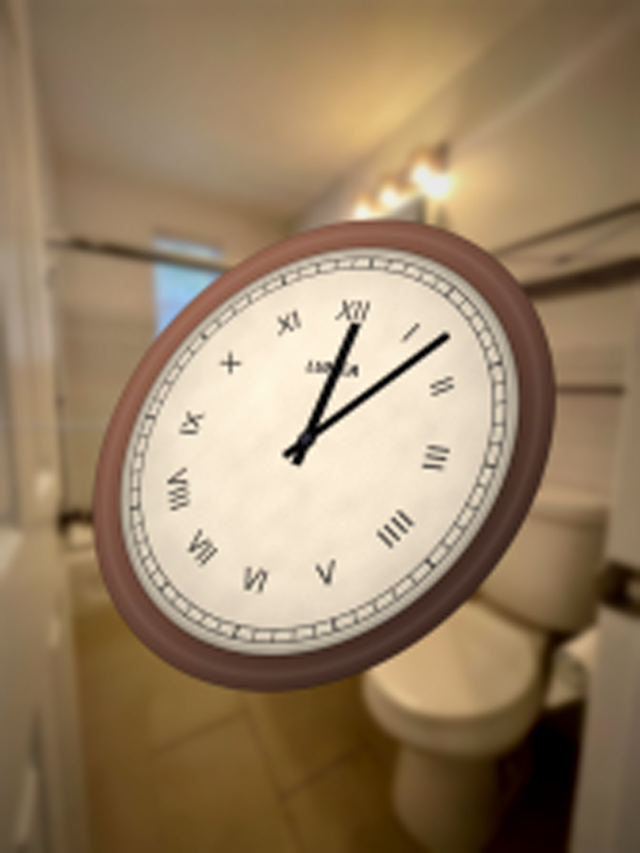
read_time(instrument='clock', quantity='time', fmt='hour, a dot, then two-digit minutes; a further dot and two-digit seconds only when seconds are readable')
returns 12.07
